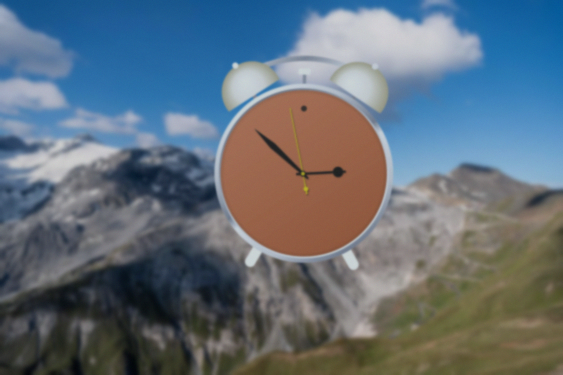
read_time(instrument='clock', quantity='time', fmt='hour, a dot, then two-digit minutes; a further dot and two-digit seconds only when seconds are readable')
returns 2.51.58
